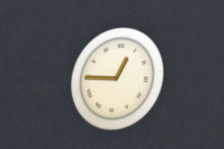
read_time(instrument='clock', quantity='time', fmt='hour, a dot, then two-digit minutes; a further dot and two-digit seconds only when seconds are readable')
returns 12.45
